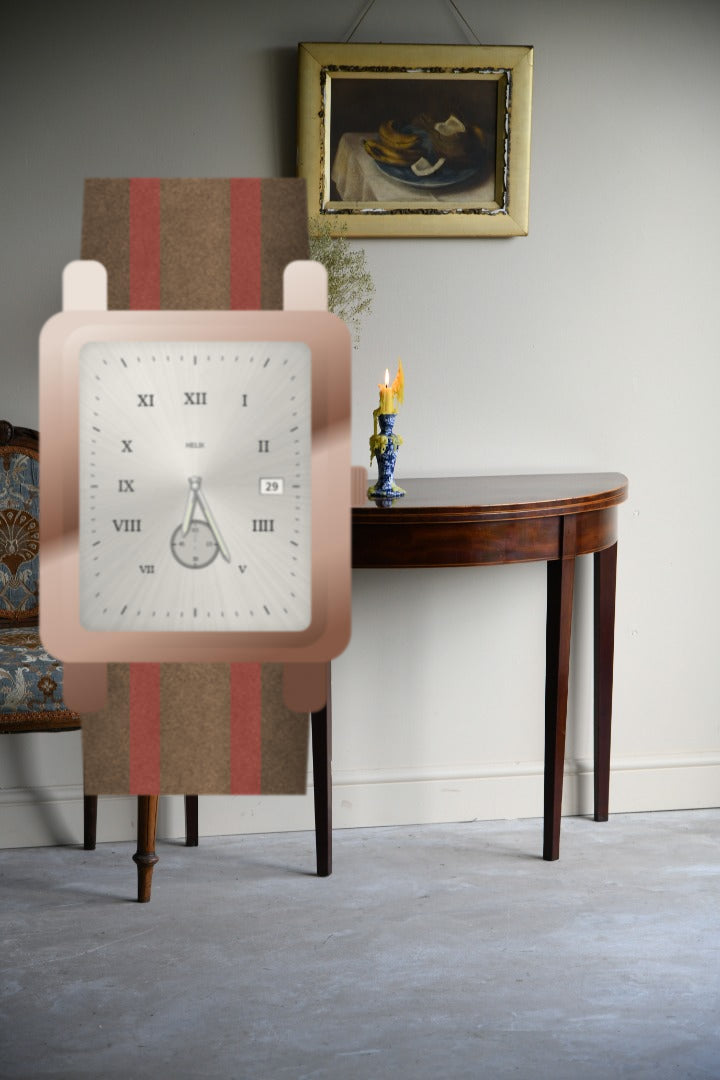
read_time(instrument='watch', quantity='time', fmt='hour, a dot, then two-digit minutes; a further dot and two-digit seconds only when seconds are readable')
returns 6.26
